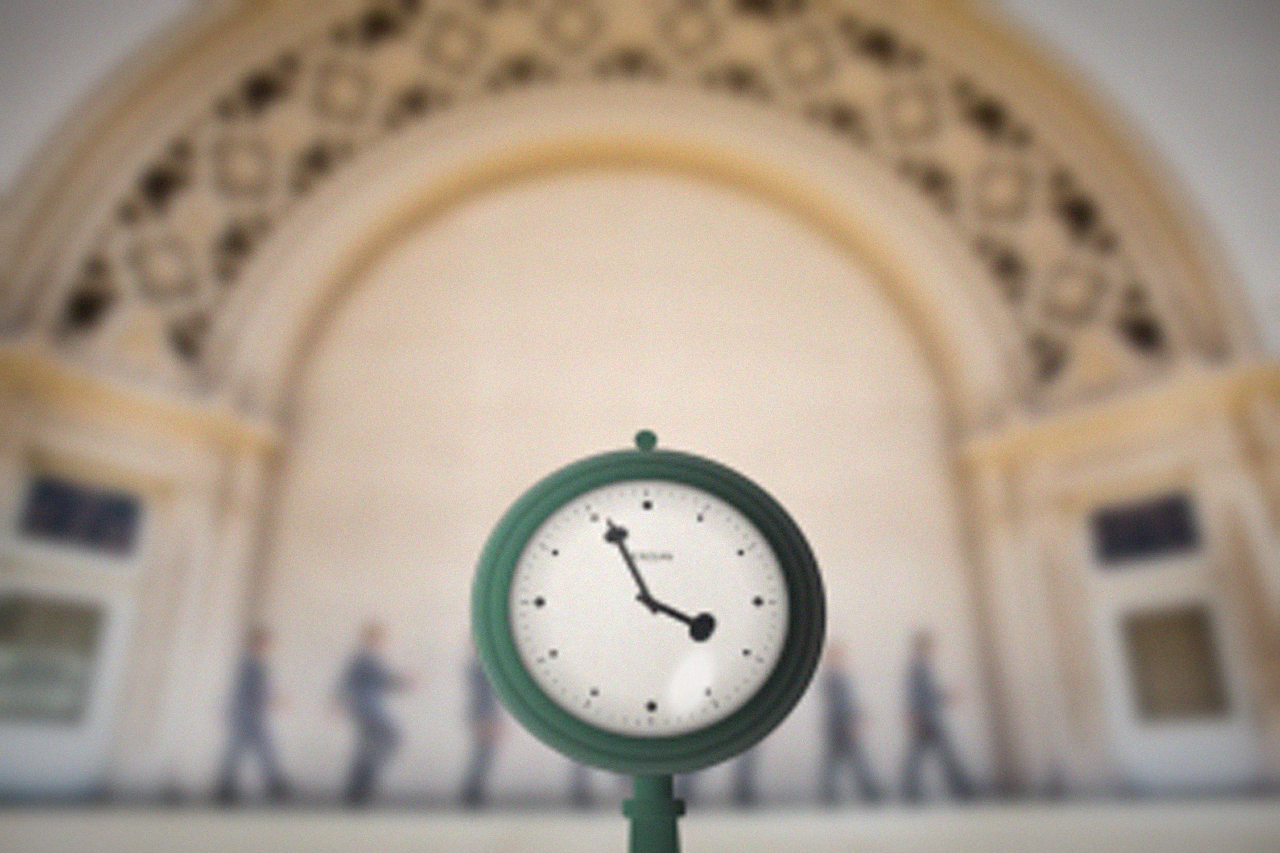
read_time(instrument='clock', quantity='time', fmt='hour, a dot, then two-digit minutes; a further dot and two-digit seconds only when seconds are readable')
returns 3.56
